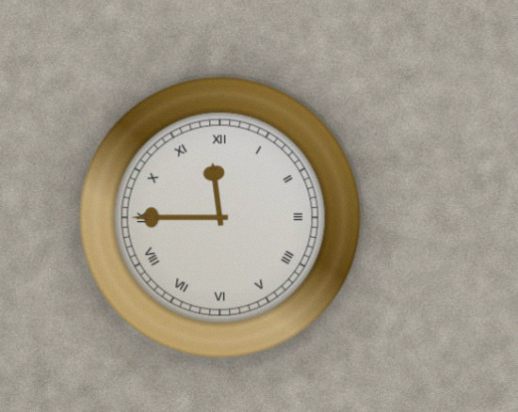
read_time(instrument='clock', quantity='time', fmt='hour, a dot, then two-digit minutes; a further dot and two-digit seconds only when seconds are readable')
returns 11.45
